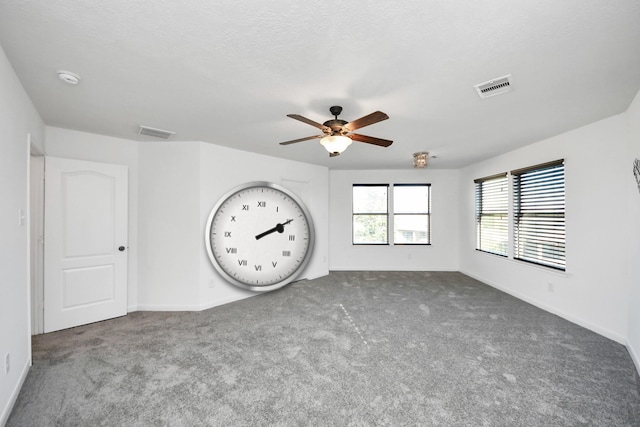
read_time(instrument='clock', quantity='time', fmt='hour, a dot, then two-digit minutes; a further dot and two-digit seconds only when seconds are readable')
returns 2.10
